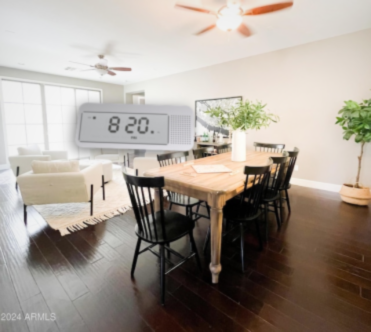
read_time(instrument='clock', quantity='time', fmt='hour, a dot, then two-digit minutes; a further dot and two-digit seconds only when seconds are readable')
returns 8.20
